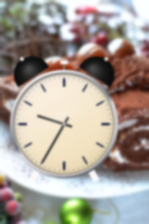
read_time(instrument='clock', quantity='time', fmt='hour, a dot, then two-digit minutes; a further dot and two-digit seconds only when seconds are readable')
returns 9.35
